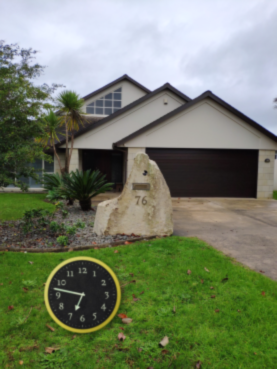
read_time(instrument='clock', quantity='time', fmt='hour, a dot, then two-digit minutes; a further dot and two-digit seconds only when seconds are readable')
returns 6.47
